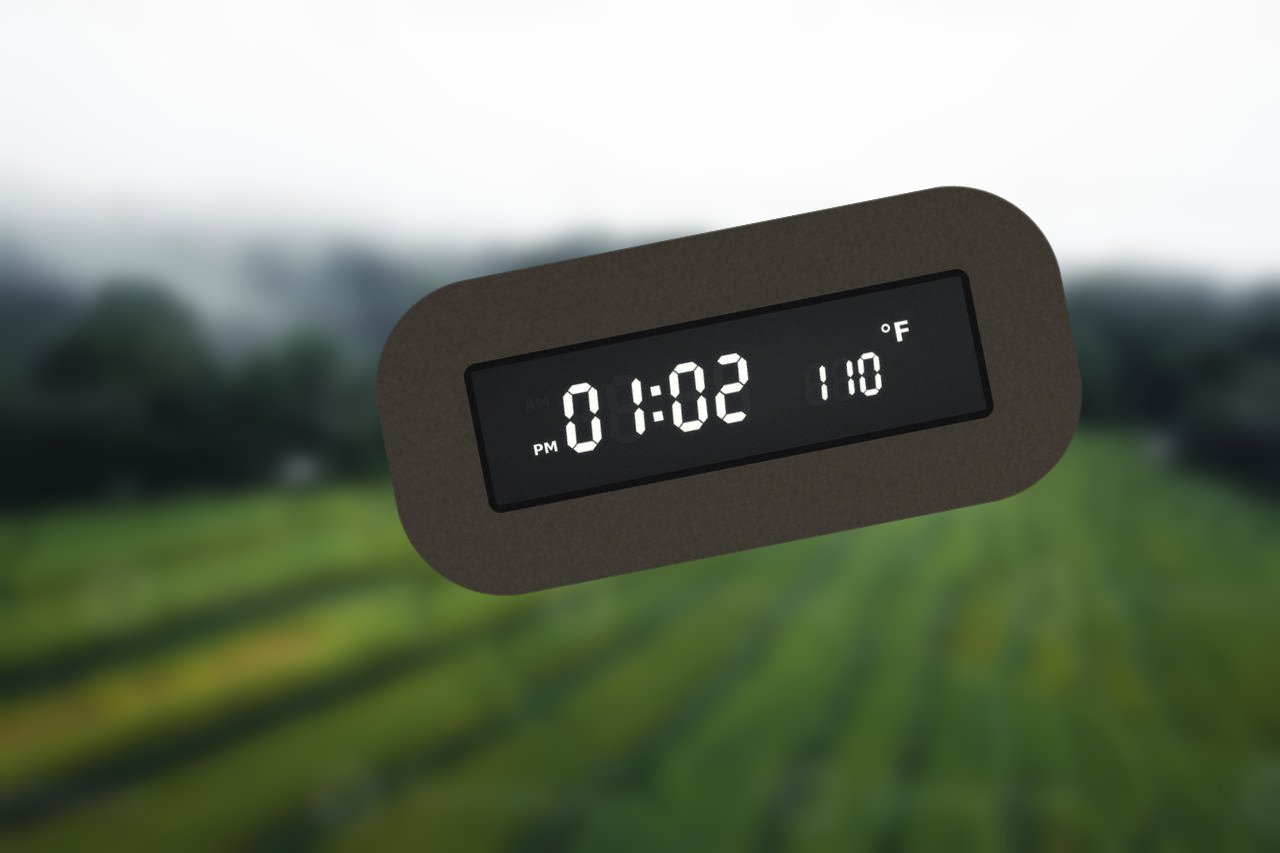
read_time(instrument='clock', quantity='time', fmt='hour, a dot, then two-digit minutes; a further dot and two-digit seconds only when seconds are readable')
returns 1.02
